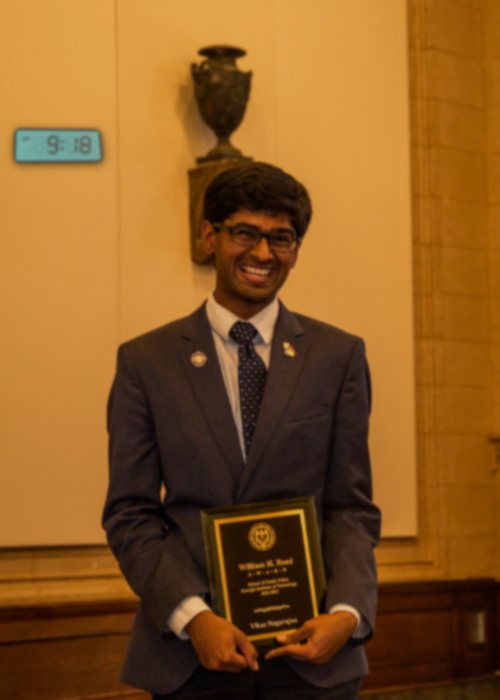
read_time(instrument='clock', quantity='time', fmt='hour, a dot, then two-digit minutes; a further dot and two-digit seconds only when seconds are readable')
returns 9.18
